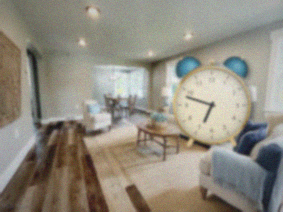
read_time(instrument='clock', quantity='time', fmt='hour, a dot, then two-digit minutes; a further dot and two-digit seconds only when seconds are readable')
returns 6.48
